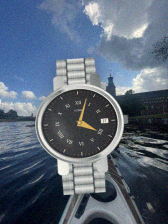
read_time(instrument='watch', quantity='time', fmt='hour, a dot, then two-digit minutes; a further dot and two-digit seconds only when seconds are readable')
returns 4.03
